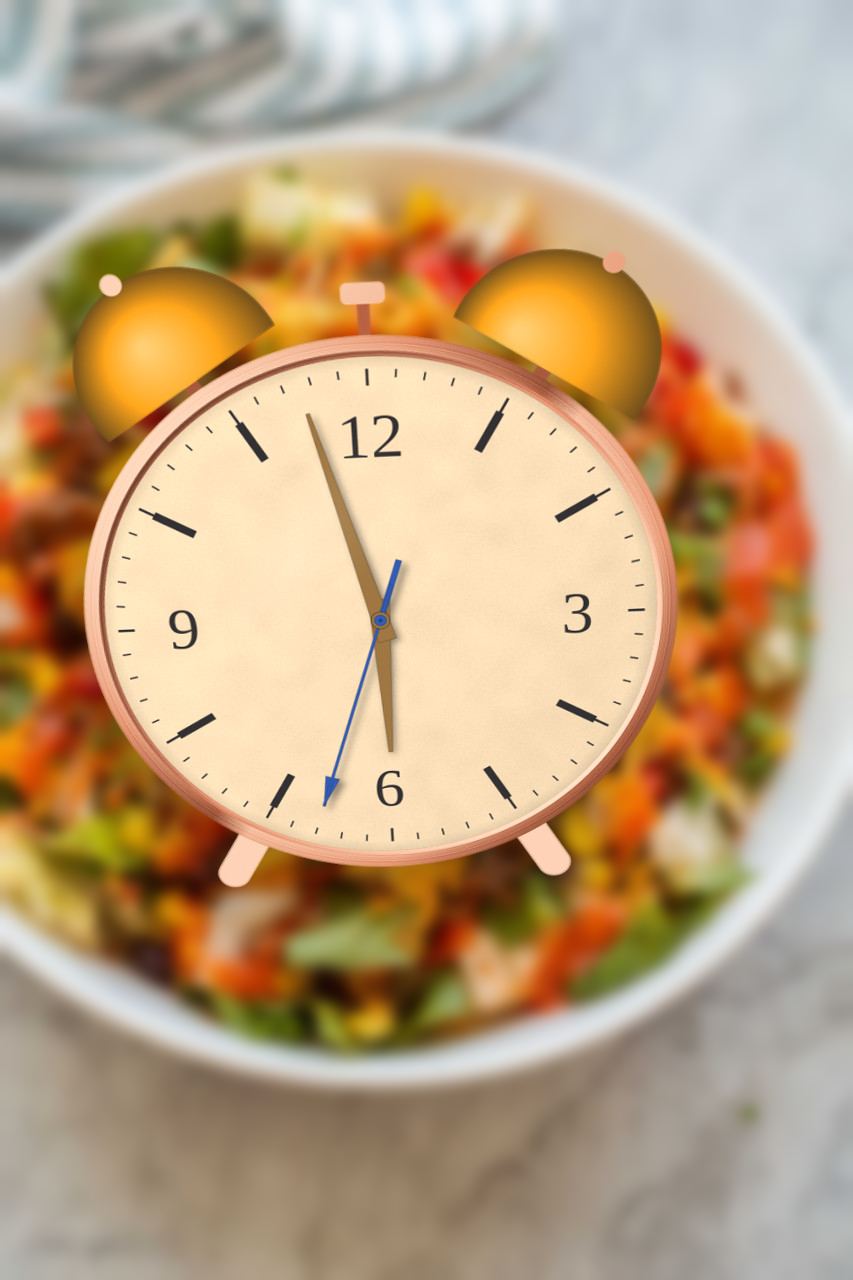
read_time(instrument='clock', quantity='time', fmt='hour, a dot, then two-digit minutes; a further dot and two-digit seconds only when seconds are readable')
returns 5.57.33
